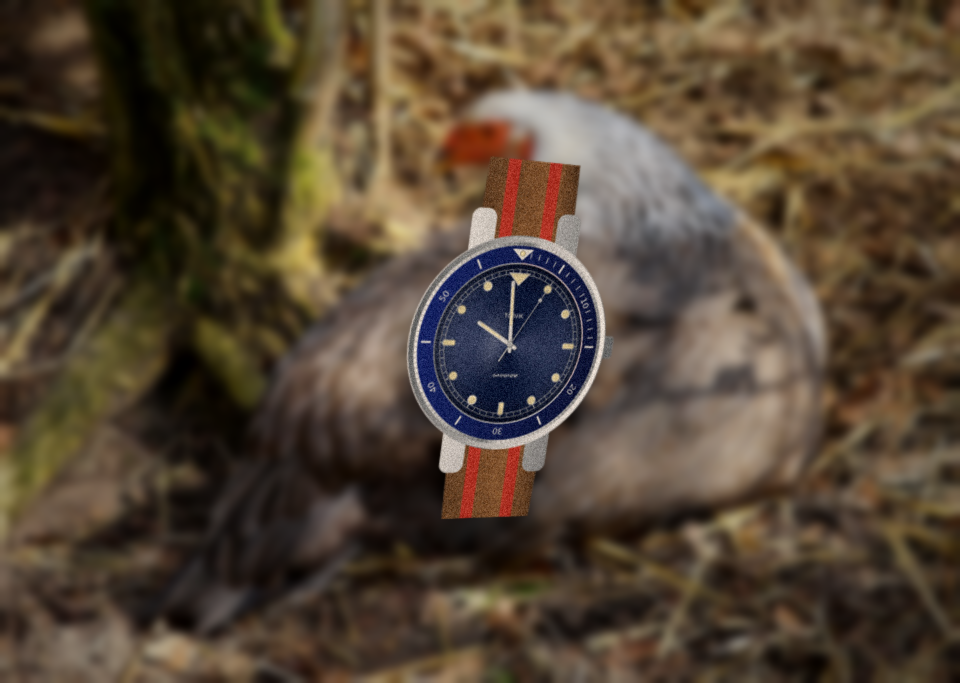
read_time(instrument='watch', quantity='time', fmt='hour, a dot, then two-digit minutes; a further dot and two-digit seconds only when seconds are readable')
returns 9.59.05
